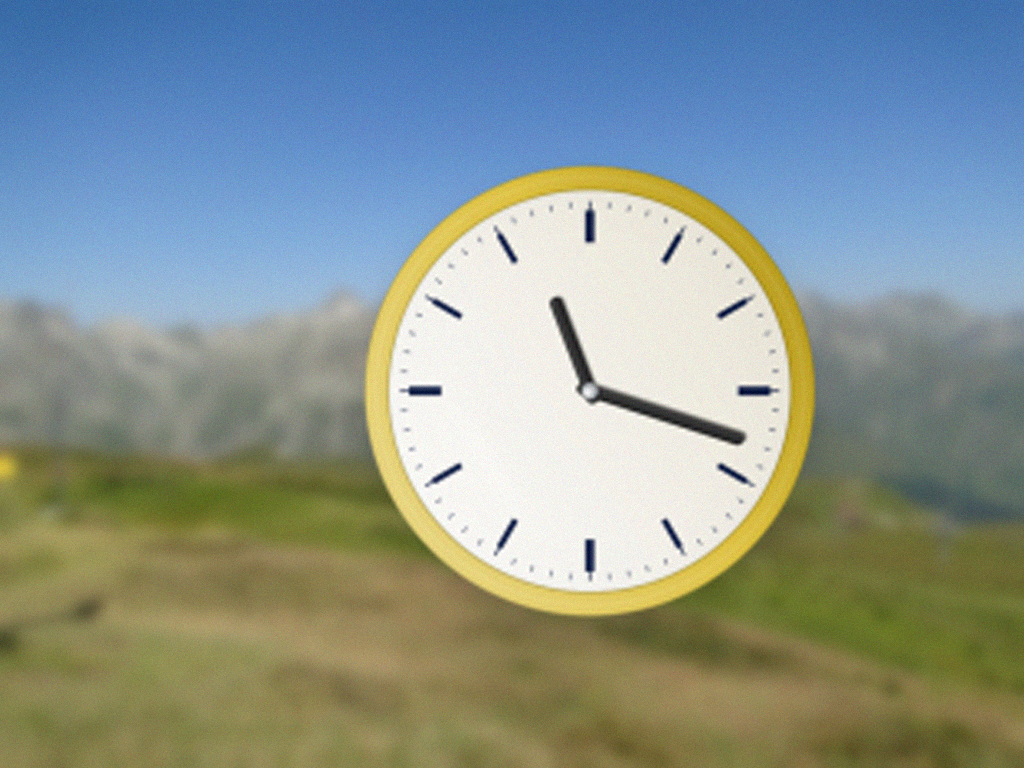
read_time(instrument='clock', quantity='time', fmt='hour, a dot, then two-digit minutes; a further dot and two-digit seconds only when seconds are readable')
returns 11.18
